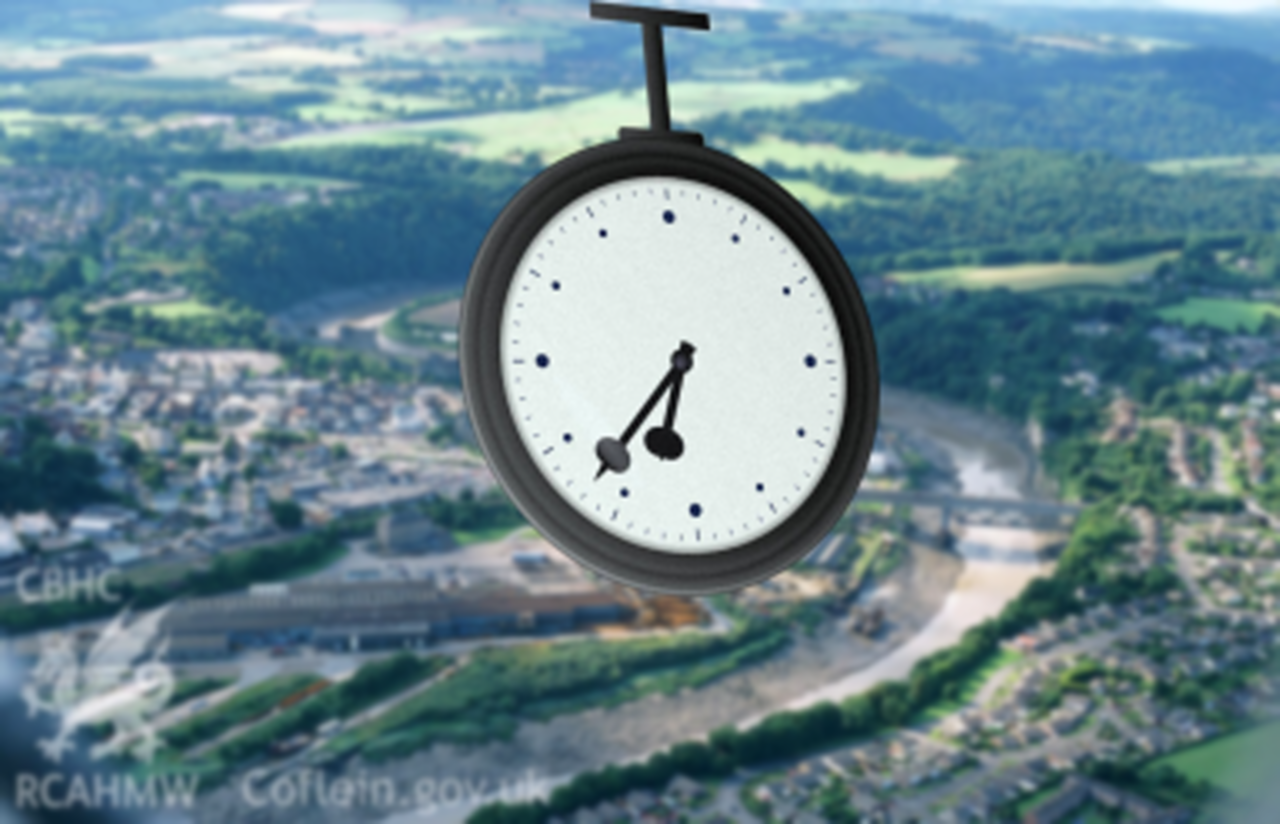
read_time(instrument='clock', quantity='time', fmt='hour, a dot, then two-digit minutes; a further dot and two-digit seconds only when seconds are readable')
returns 6.37
